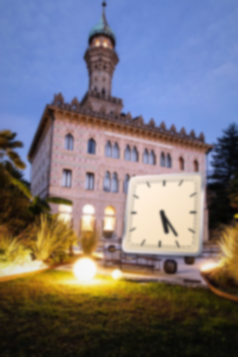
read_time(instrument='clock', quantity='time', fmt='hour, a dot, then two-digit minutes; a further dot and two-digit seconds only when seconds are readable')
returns 5.24
